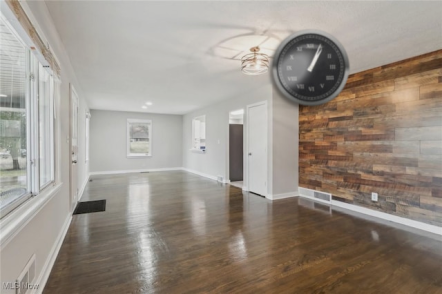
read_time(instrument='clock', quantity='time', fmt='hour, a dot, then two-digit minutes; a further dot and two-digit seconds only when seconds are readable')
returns 1.04
